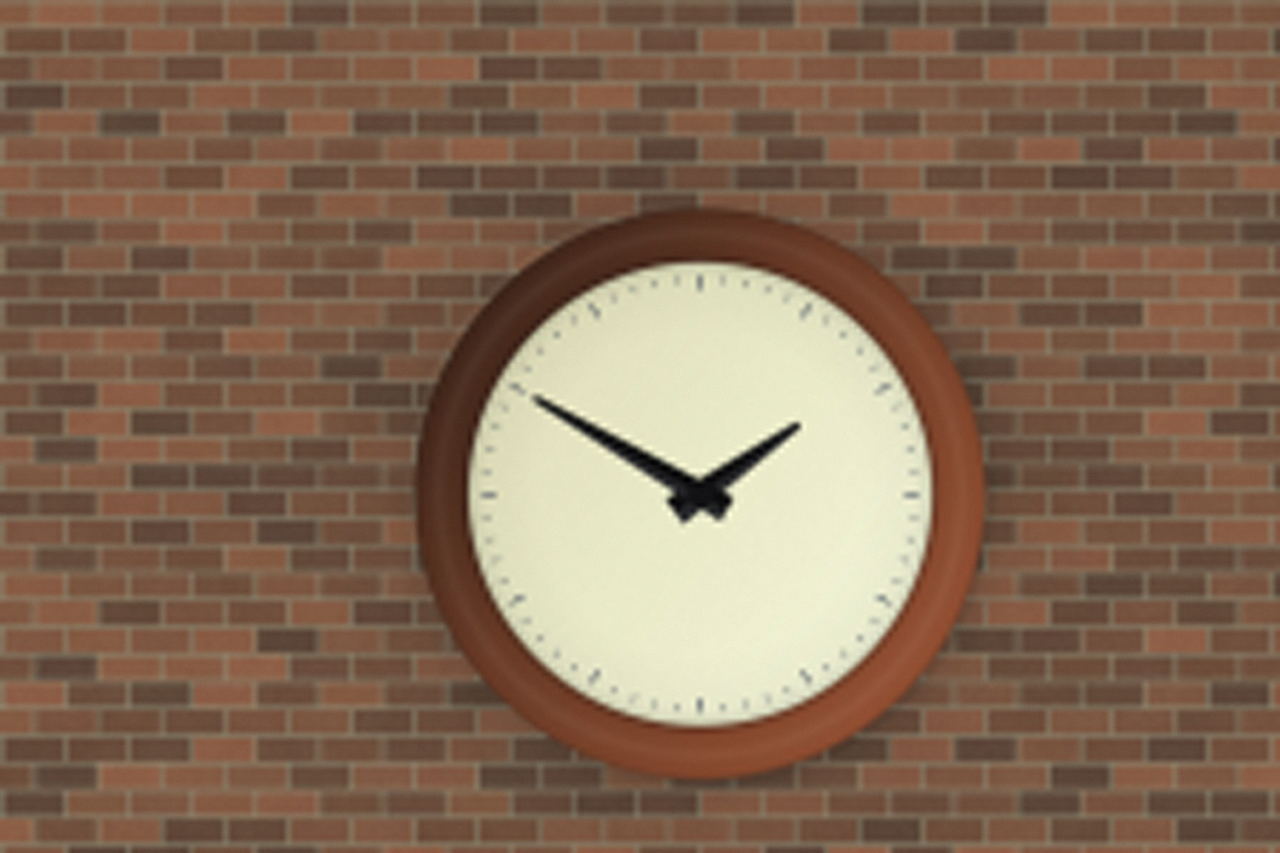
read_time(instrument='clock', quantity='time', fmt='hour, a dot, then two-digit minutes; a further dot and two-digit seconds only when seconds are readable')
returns 1.50
